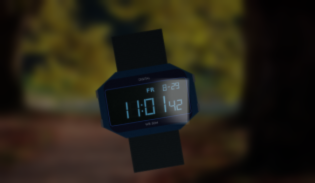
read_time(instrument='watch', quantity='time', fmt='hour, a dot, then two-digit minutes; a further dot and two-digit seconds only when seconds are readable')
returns 11.01.42
